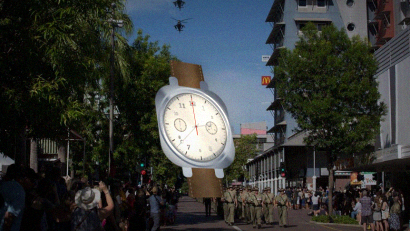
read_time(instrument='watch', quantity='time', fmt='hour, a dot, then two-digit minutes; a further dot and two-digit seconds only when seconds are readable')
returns 2.38
